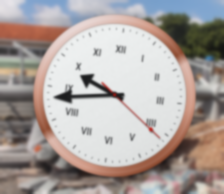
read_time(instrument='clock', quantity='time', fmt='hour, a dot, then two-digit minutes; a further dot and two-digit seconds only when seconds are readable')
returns 9.43.21
